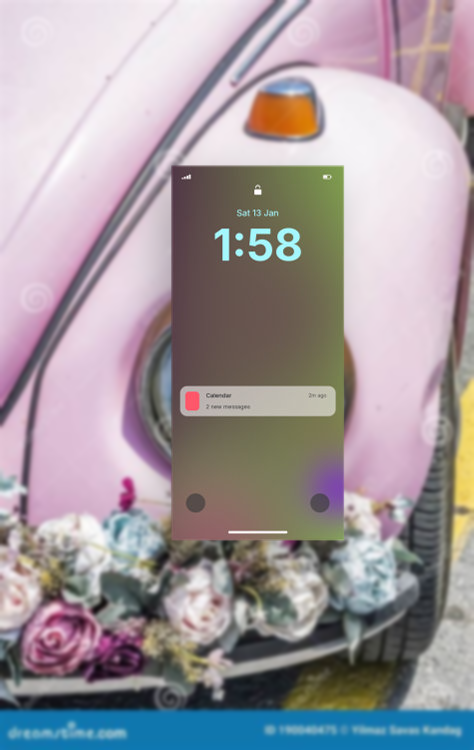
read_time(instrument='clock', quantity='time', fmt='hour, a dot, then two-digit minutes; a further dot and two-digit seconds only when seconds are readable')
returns 1.58
